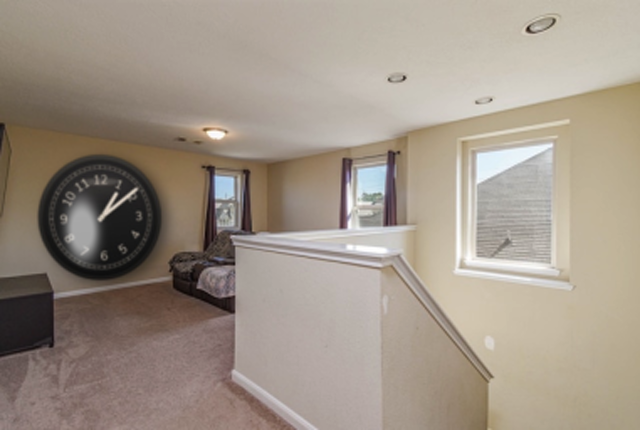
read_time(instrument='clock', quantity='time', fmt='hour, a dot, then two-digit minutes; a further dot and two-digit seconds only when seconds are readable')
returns 1.09
